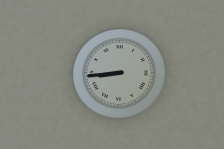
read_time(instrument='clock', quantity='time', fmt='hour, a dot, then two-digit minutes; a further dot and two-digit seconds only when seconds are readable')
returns 8.44
